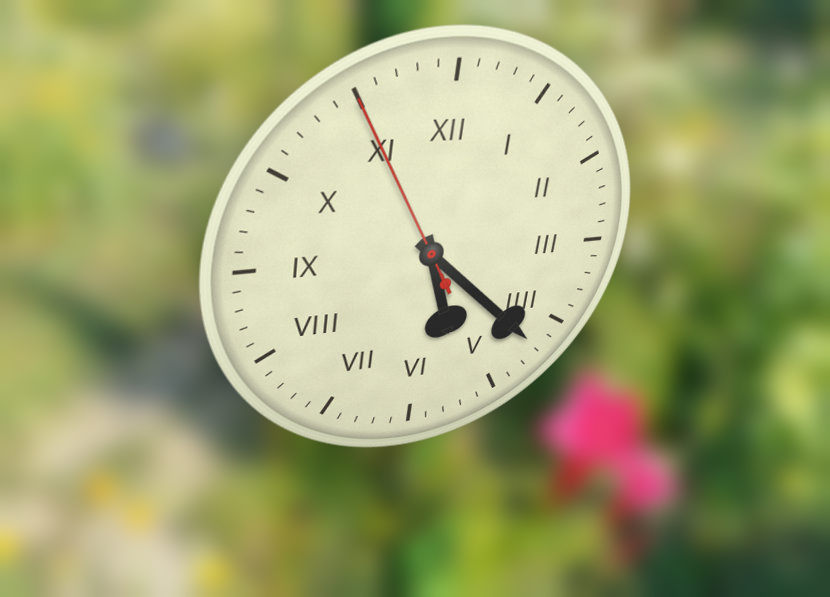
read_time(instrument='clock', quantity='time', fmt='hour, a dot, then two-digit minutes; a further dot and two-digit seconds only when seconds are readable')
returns 5.21.55
